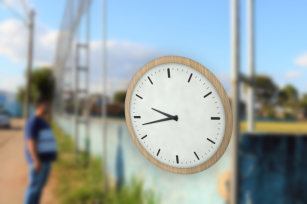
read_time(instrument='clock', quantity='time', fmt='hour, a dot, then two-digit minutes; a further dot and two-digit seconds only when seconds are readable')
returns 9.43
